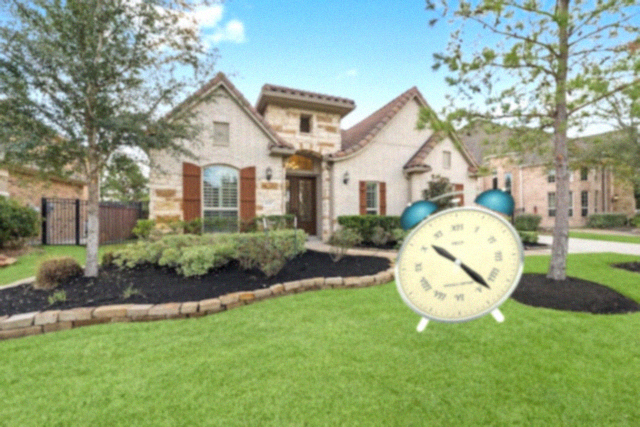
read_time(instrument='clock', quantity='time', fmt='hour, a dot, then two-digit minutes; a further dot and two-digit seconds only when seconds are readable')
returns 10.23
